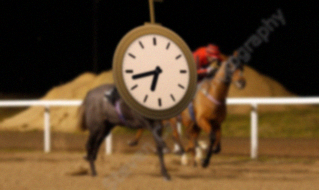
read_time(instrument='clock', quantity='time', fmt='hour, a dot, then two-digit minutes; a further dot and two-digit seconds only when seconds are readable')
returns 6.43
